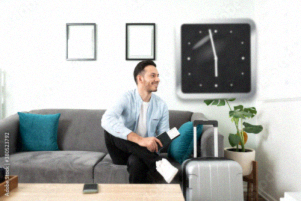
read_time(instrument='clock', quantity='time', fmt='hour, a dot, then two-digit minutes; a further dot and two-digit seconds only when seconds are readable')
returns 5.58
